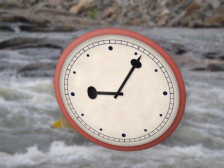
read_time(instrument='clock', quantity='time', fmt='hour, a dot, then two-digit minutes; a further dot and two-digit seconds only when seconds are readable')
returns 9.06
